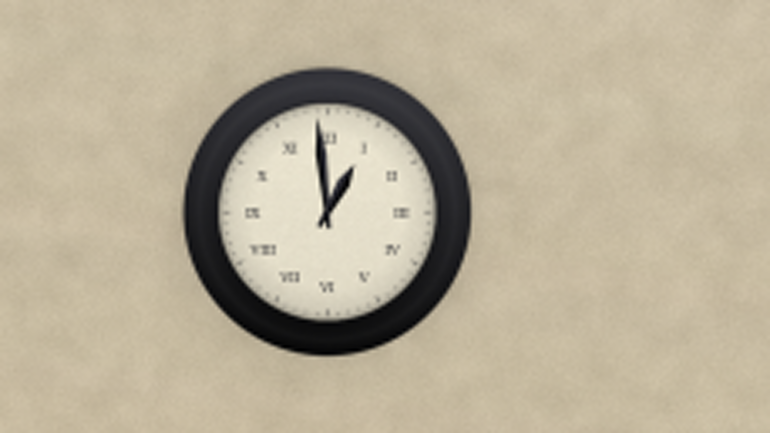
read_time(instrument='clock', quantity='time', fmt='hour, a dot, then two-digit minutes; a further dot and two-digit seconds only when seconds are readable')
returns 12.59
